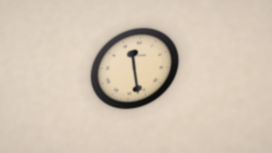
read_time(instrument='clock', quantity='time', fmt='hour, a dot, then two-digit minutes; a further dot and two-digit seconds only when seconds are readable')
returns 11.27
